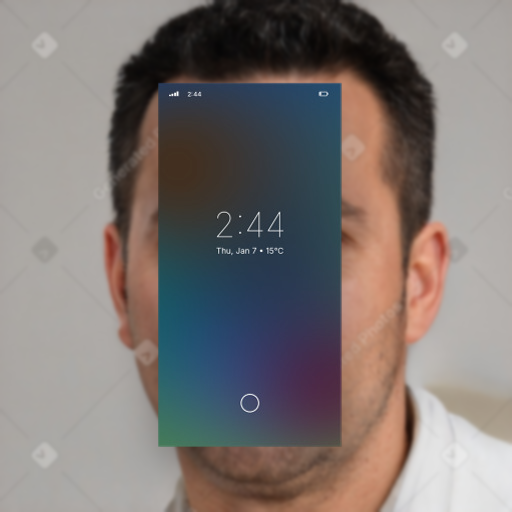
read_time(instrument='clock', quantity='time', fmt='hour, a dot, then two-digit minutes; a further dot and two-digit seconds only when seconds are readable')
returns 2.44
